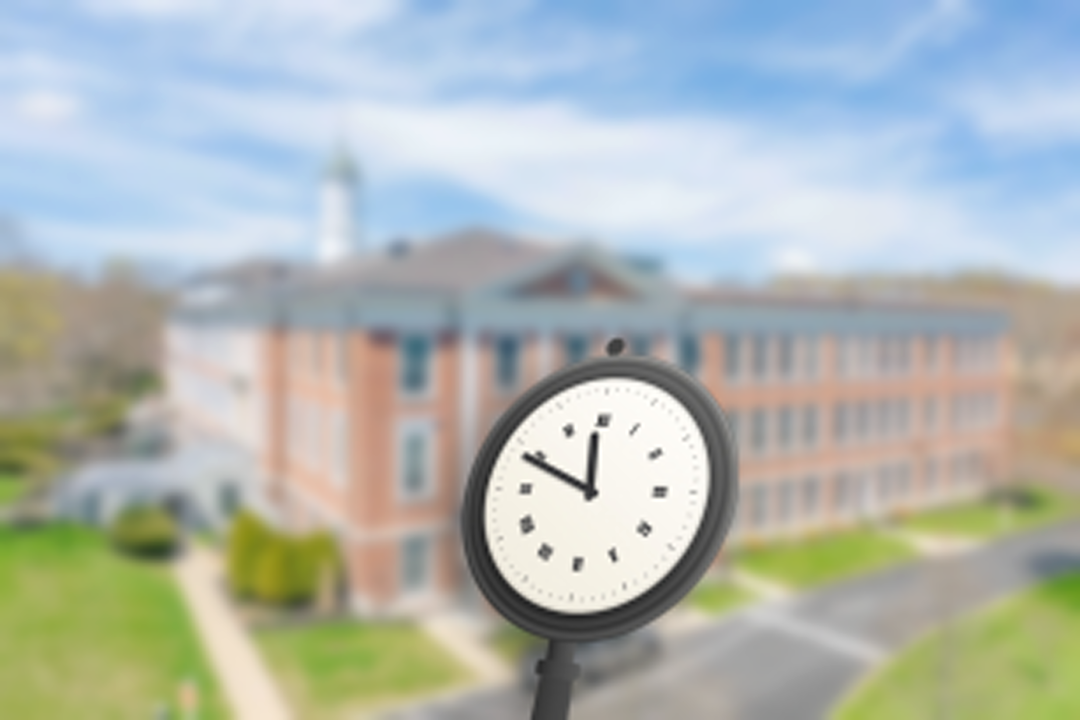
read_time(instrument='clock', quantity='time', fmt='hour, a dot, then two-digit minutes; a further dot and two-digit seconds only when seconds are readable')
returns 11.49
